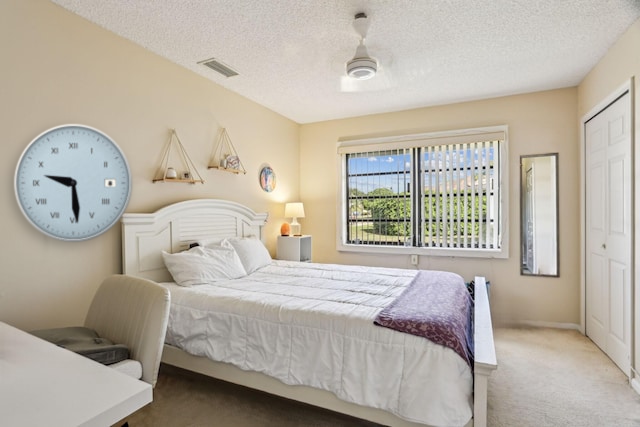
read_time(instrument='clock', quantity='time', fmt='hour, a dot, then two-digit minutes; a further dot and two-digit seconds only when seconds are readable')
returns 9.29
